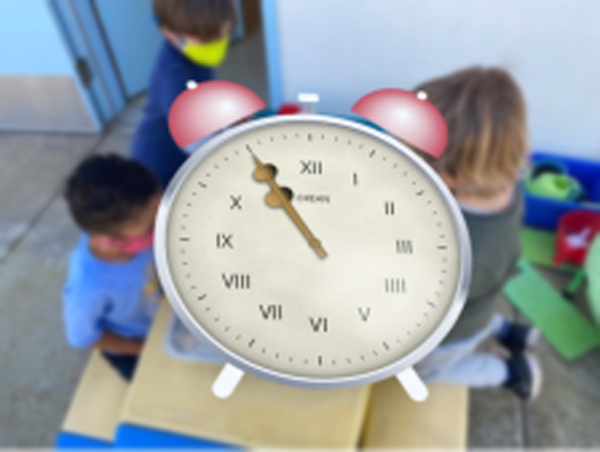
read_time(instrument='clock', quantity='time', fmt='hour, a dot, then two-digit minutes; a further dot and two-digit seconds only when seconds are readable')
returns 10.55
